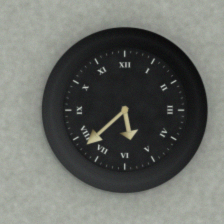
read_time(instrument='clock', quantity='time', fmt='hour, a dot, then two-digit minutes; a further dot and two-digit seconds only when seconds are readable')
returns 5.38
